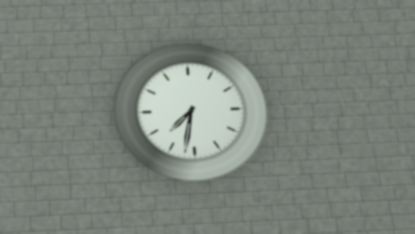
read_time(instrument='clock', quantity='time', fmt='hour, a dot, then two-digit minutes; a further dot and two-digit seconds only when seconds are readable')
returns 7.32
